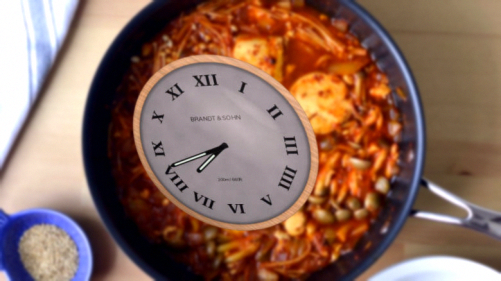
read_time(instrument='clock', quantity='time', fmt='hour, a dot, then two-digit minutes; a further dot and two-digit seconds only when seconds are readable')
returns 7.42
